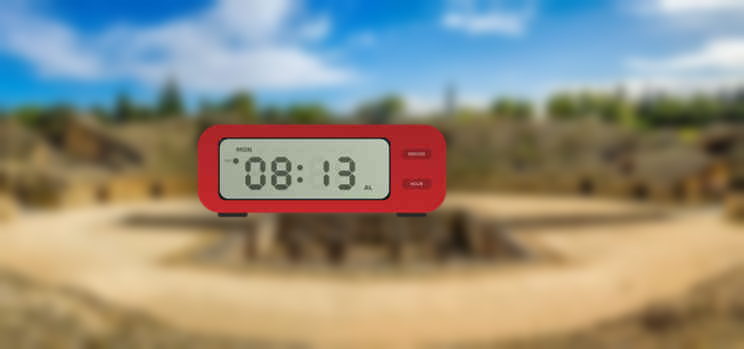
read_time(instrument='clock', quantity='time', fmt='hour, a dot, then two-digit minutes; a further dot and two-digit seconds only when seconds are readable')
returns 8.13
